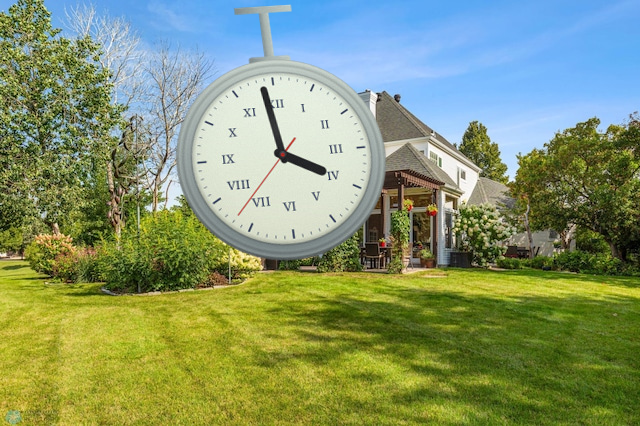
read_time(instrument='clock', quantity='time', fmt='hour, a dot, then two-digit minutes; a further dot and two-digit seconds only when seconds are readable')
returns 3.58.37
